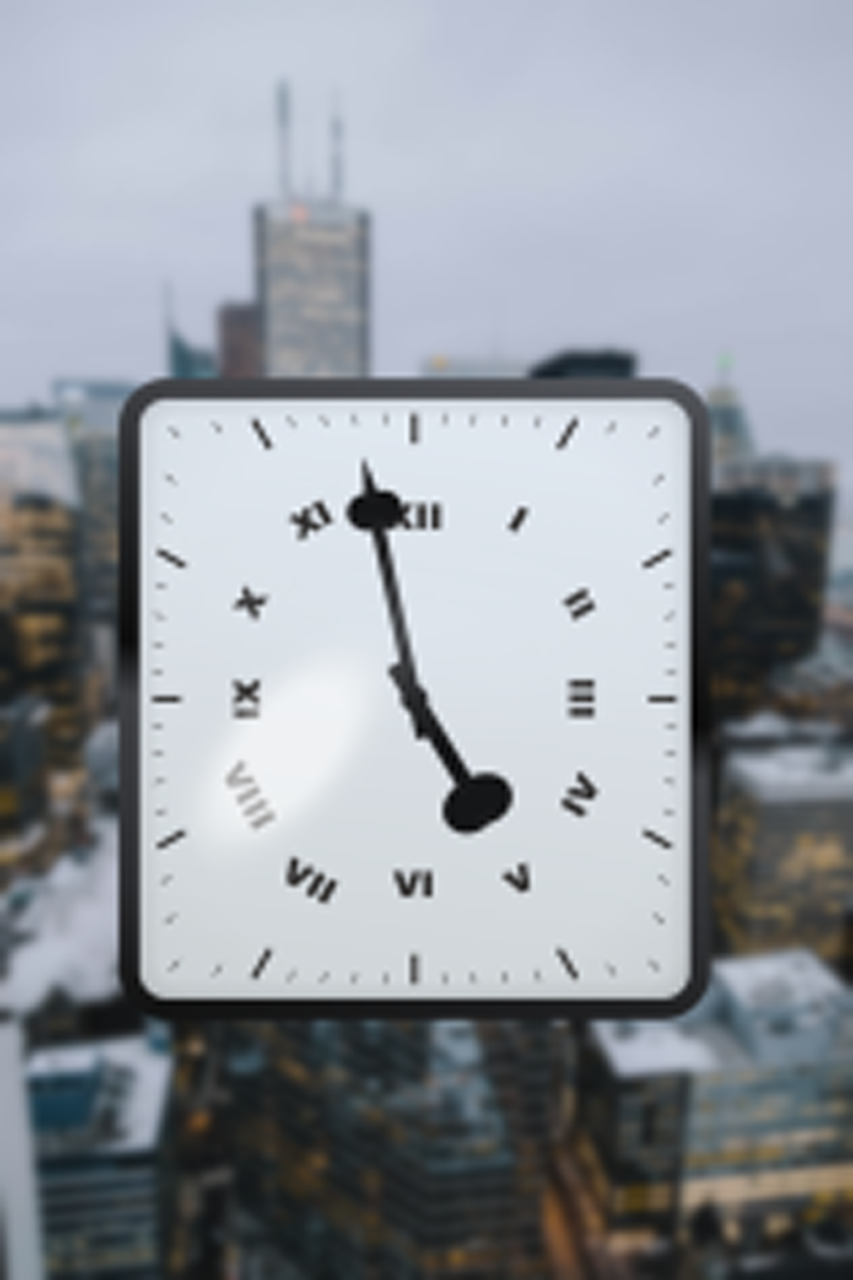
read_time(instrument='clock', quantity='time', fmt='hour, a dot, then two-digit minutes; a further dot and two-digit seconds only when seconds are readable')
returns 4.58
